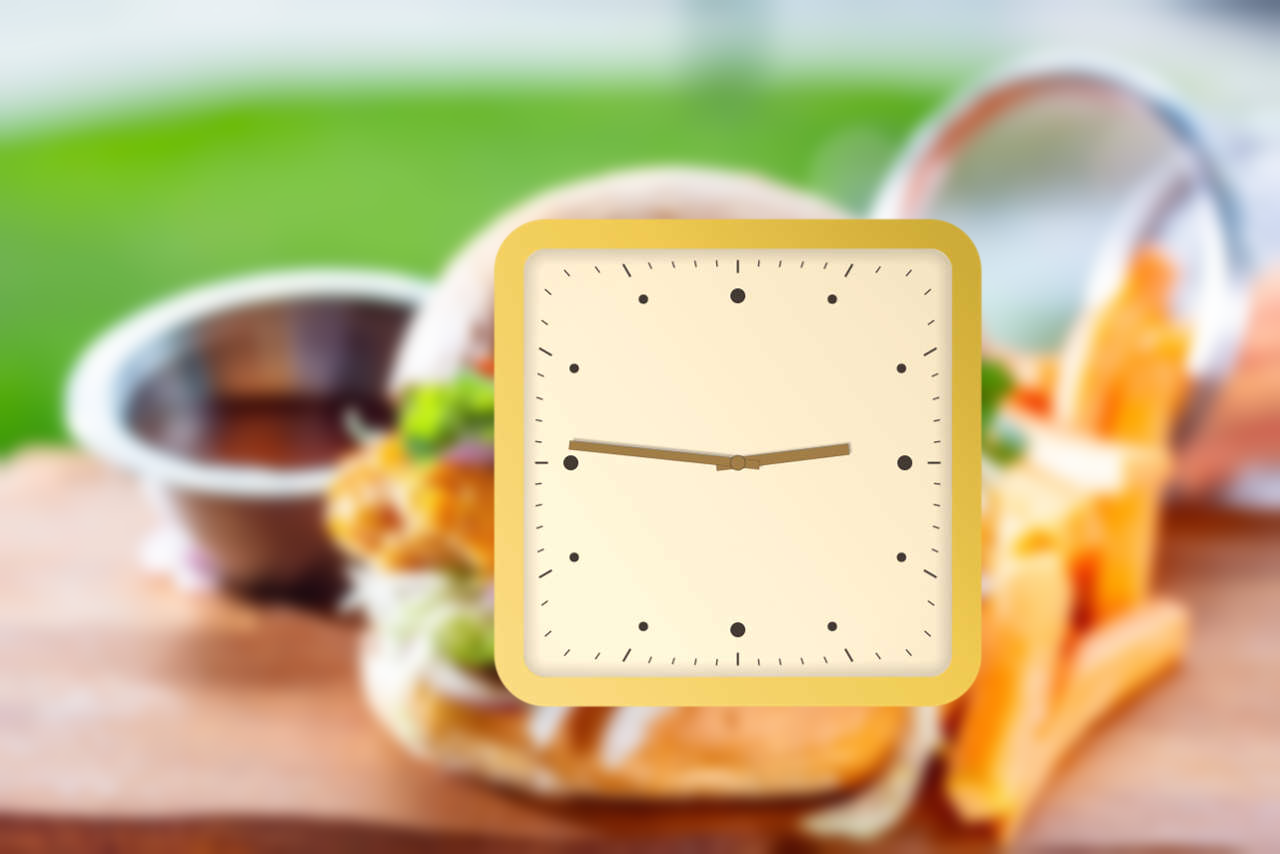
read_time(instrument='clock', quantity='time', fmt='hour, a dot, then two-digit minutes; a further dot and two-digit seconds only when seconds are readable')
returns 2.46
